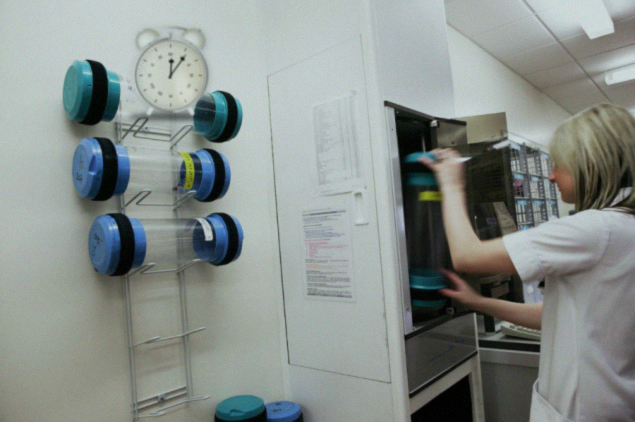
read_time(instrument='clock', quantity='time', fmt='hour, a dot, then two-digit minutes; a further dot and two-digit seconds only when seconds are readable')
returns 12.06
